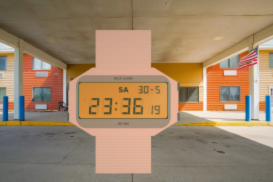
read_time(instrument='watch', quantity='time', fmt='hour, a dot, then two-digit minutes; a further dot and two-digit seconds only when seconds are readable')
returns 23.36
